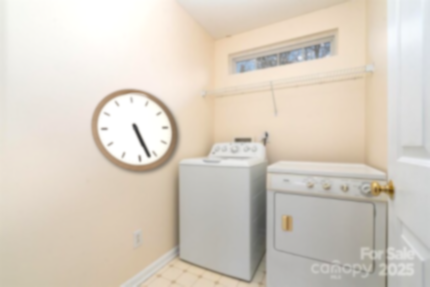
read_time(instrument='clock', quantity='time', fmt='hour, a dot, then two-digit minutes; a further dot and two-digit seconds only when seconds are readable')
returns 5.27
